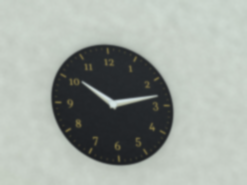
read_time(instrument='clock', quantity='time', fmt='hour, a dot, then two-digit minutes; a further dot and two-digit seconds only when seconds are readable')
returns 10.13
